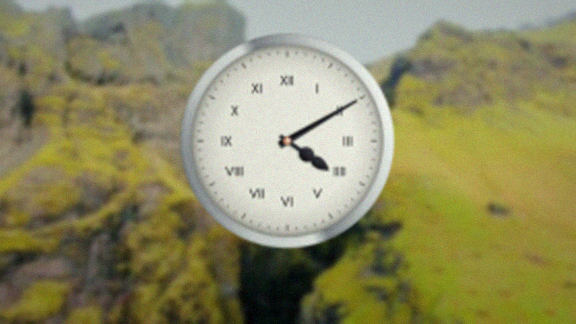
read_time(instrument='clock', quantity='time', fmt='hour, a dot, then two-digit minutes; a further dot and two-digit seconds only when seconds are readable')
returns 4.10
